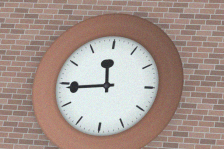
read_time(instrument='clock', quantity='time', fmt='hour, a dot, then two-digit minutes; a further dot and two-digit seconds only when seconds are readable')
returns 11.44
